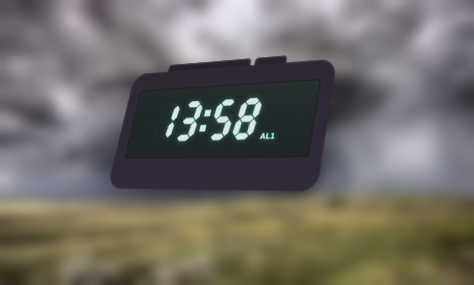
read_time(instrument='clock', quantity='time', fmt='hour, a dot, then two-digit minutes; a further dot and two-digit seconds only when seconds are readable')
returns 13.58
